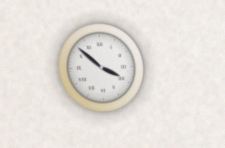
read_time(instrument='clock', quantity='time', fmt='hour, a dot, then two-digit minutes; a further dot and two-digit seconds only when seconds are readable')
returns 3.52
